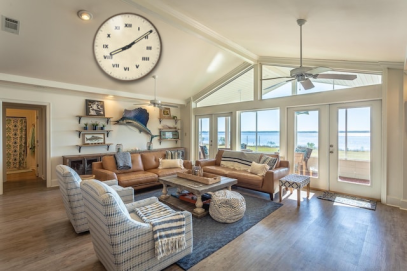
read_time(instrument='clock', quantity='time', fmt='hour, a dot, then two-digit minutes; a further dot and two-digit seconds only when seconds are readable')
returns 8.09
